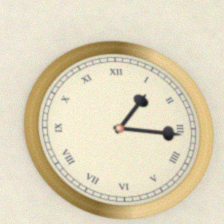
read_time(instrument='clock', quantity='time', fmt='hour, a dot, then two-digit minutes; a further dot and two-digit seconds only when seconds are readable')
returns 1.16
